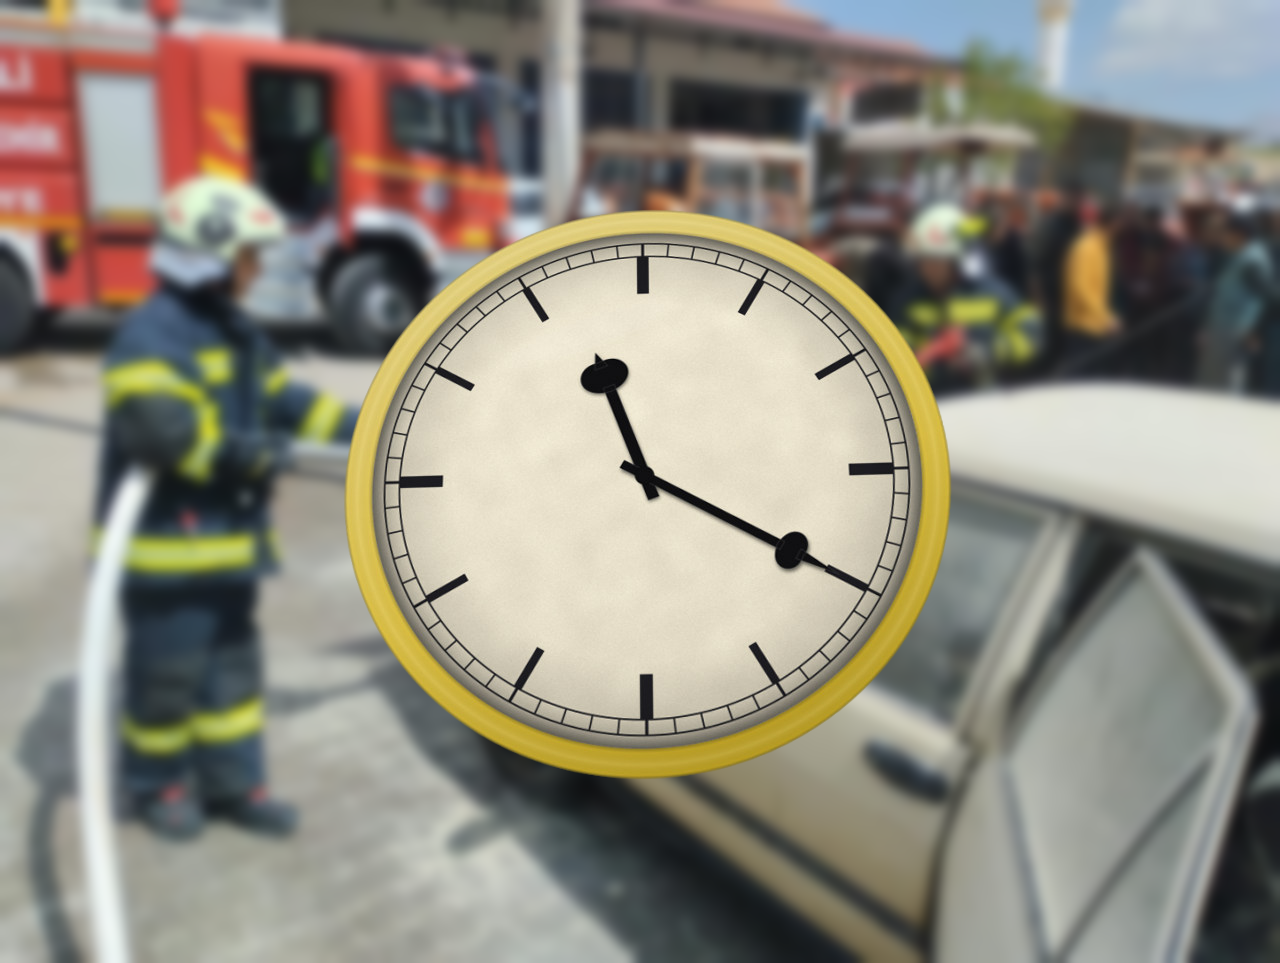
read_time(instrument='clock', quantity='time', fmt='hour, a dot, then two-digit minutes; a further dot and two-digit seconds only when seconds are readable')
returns 11.20
